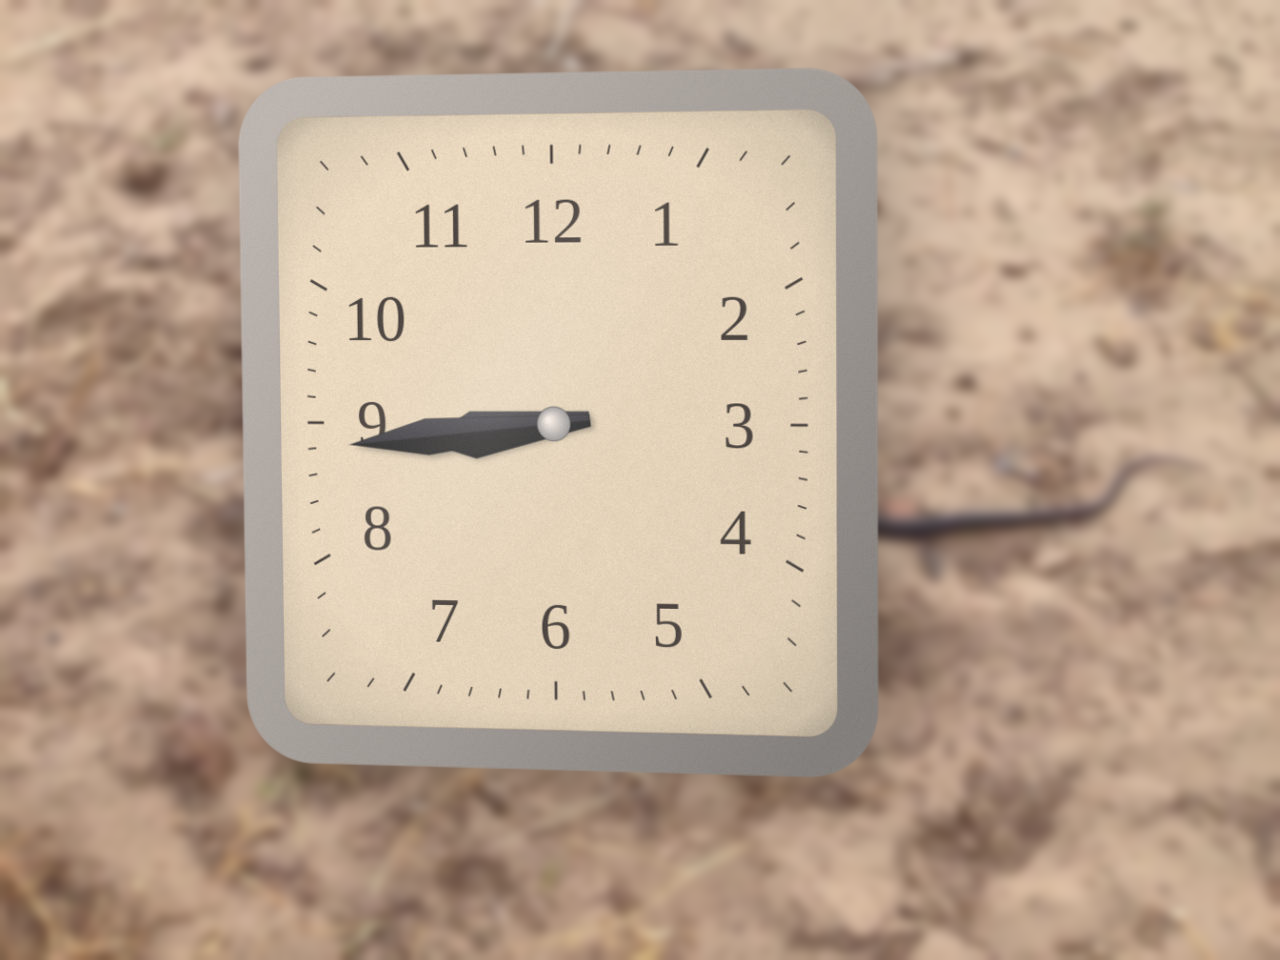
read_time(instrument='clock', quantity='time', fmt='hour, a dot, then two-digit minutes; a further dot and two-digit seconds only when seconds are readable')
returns 8.44
